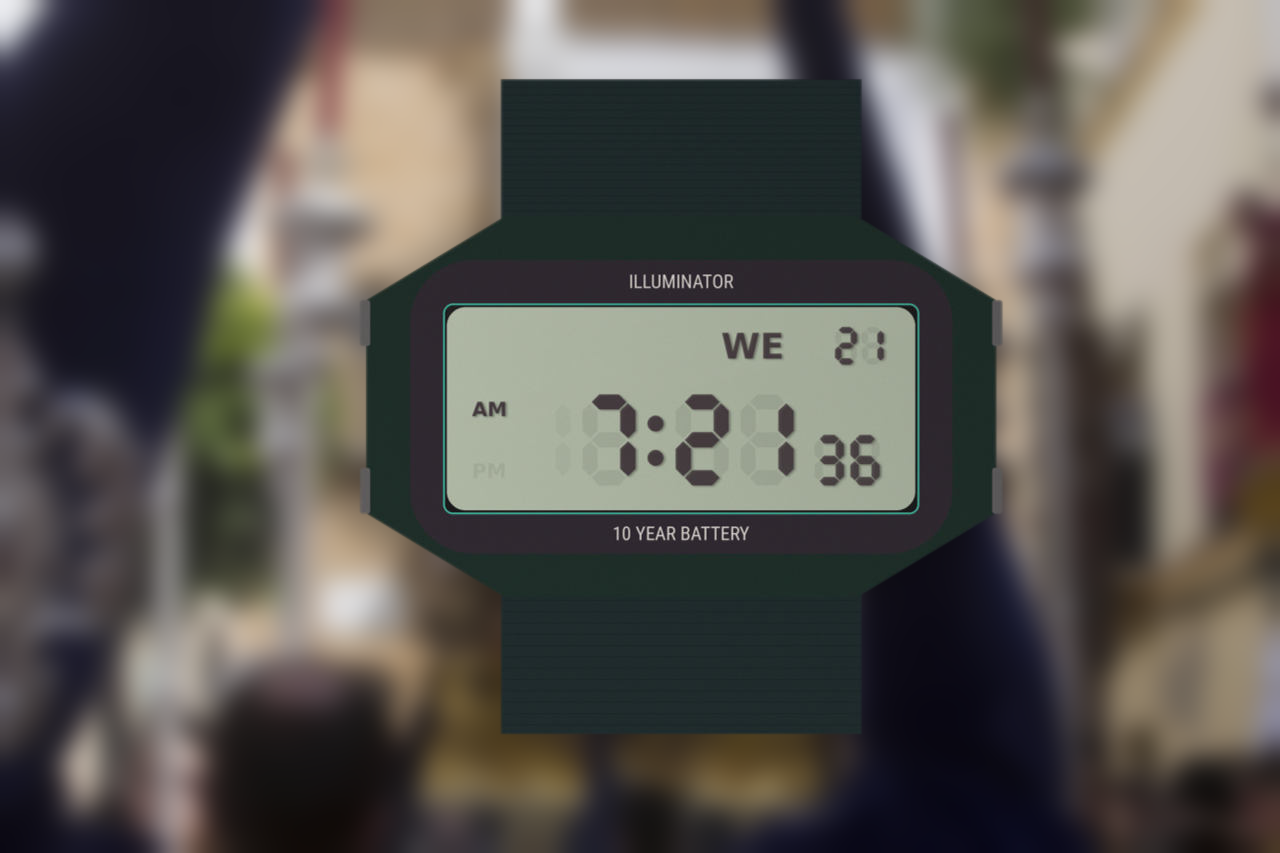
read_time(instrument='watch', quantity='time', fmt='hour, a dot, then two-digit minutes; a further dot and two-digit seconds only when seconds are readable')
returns 7.21.36
